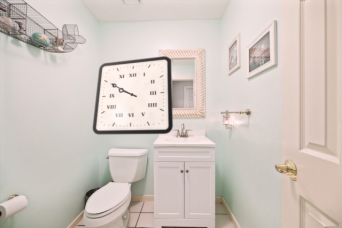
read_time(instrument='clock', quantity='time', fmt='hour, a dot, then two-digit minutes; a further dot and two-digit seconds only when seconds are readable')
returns 9.50
